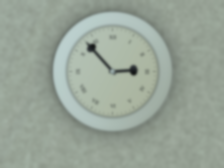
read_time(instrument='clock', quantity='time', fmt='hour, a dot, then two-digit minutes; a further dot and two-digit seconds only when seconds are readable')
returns 2.53
